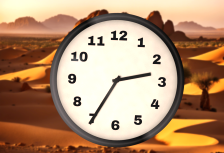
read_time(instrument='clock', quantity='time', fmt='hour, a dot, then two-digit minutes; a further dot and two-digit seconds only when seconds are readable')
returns 2.35
